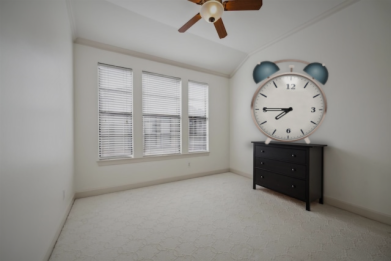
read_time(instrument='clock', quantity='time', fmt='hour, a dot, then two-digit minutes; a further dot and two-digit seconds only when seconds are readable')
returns 7.45
